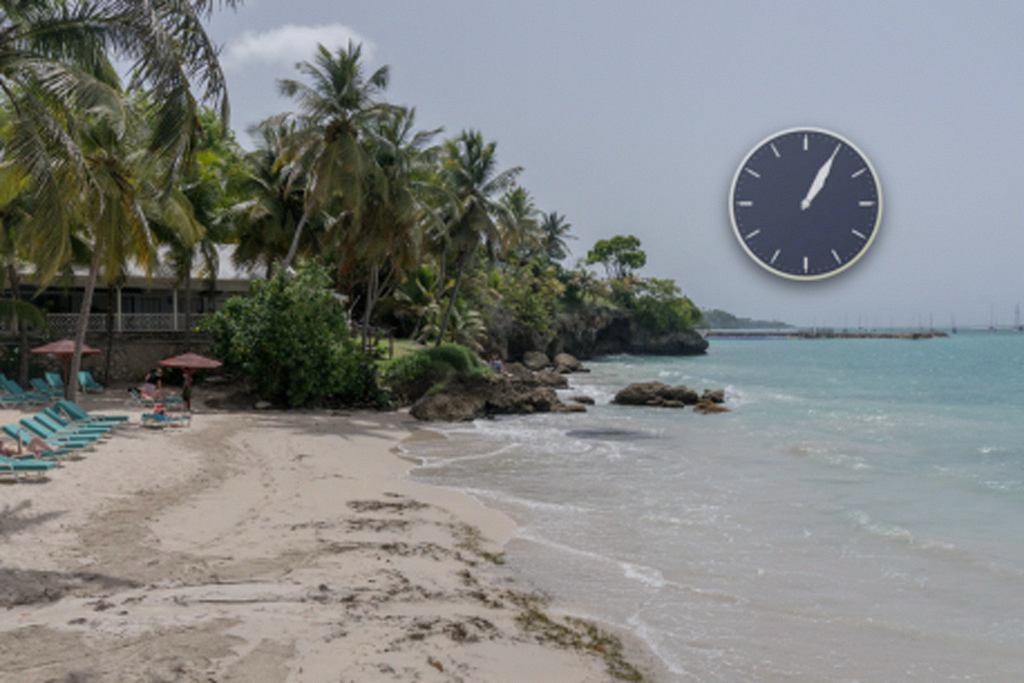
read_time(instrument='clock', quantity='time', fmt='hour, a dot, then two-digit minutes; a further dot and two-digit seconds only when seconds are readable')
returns 1.05
